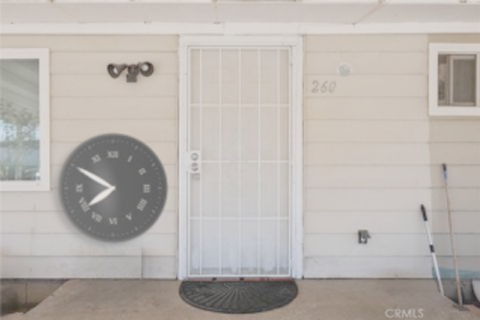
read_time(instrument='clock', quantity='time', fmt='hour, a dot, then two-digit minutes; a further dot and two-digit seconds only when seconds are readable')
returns 7.50
